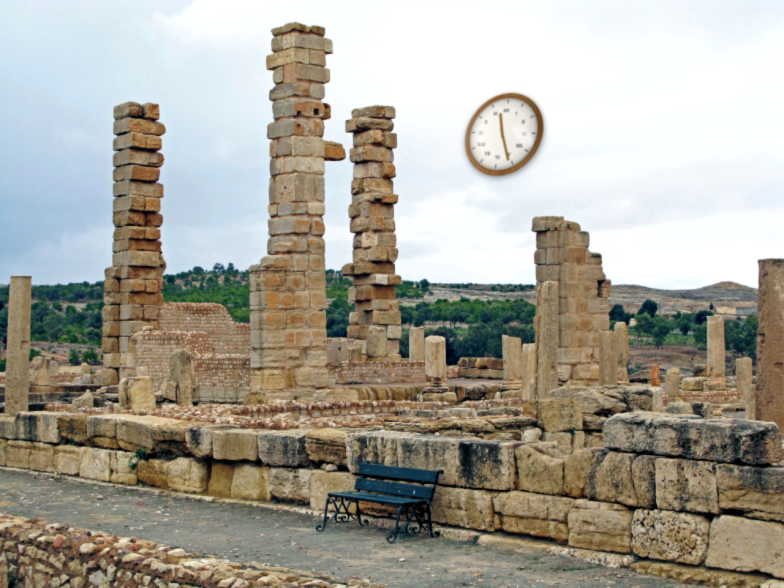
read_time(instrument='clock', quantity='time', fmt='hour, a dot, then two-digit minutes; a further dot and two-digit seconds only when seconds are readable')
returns 11.26
